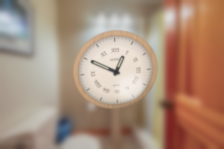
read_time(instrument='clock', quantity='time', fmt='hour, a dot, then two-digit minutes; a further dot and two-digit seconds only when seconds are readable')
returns 12.50
